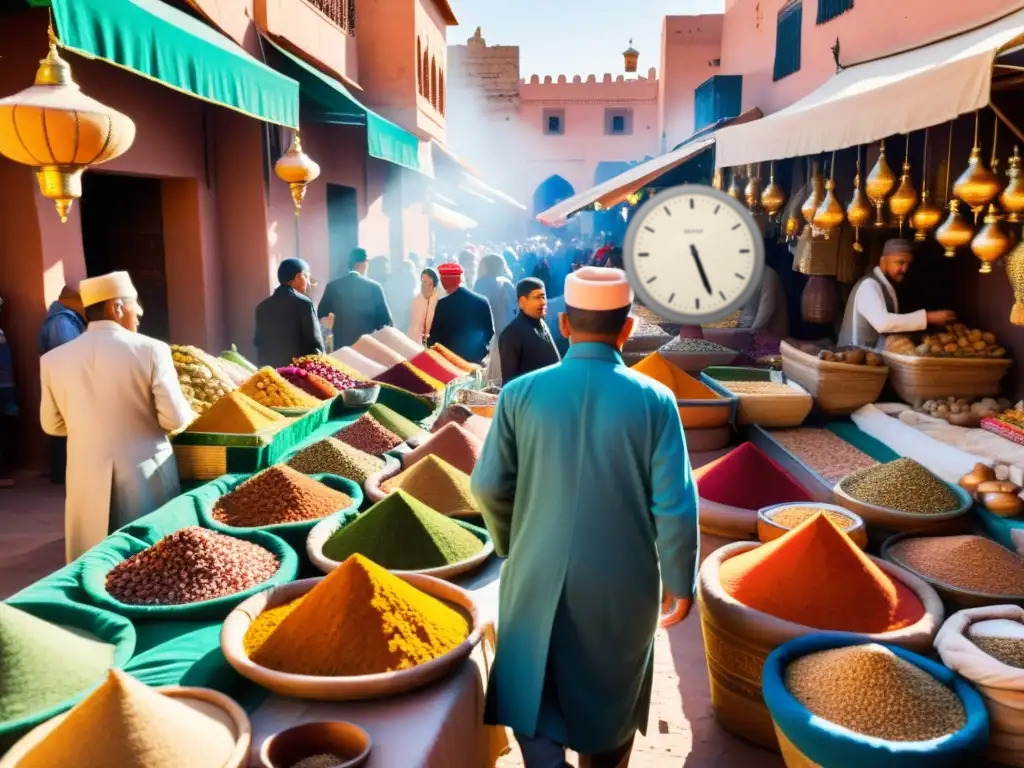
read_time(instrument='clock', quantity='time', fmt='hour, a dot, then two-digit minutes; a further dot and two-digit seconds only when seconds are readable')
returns 5.27
